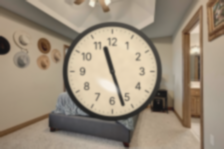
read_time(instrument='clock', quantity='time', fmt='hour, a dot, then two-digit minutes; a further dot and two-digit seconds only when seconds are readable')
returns 11.27
